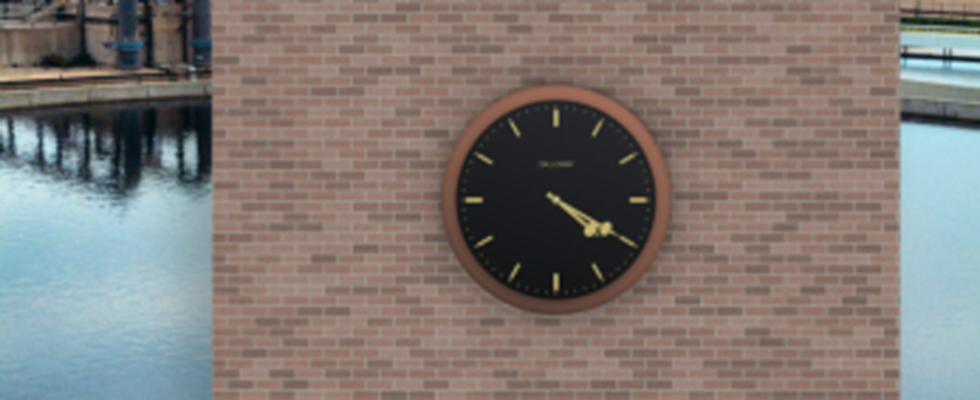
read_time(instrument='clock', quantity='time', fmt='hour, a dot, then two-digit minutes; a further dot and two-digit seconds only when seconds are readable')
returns 4.20
